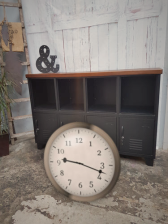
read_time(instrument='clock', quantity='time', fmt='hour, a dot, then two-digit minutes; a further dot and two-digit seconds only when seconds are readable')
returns 9.18
